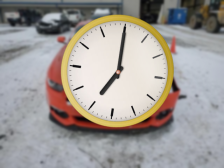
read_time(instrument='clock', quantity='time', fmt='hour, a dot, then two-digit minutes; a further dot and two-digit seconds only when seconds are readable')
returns 7.00
